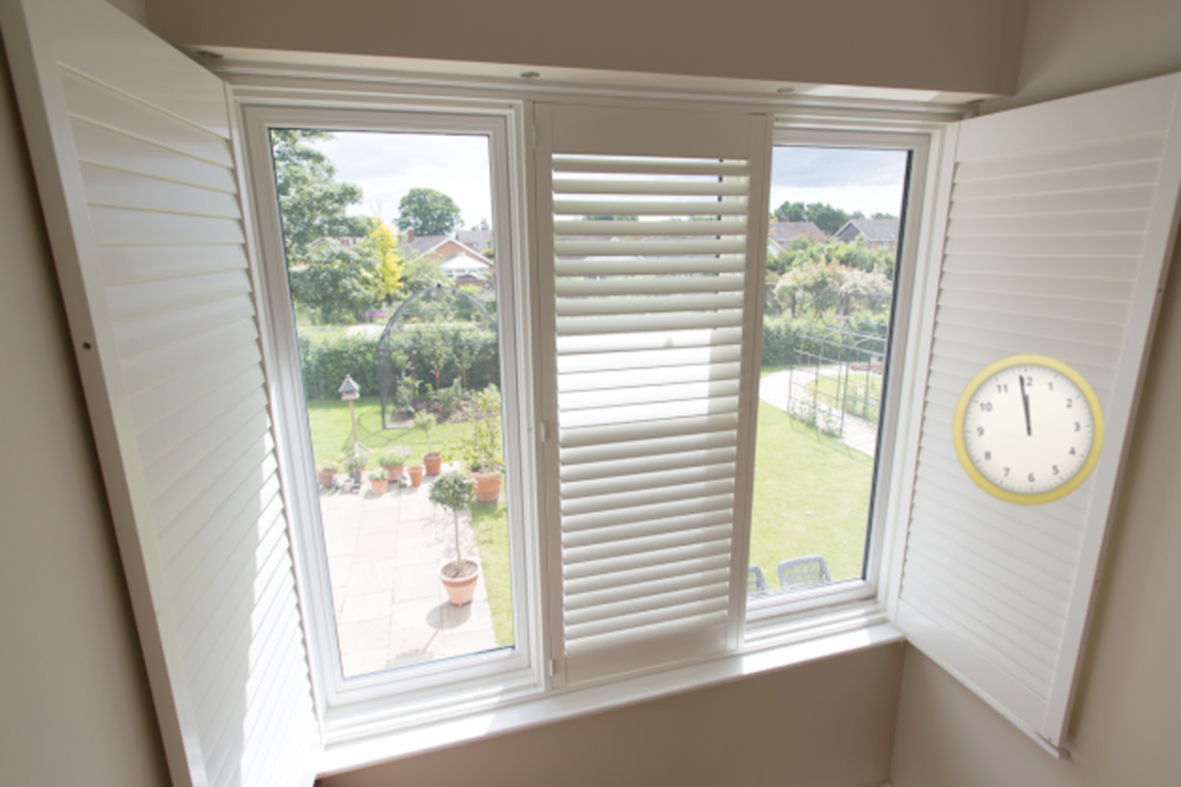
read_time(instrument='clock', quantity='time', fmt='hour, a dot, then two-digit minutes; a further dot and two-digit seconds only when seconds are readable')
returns 11.59
